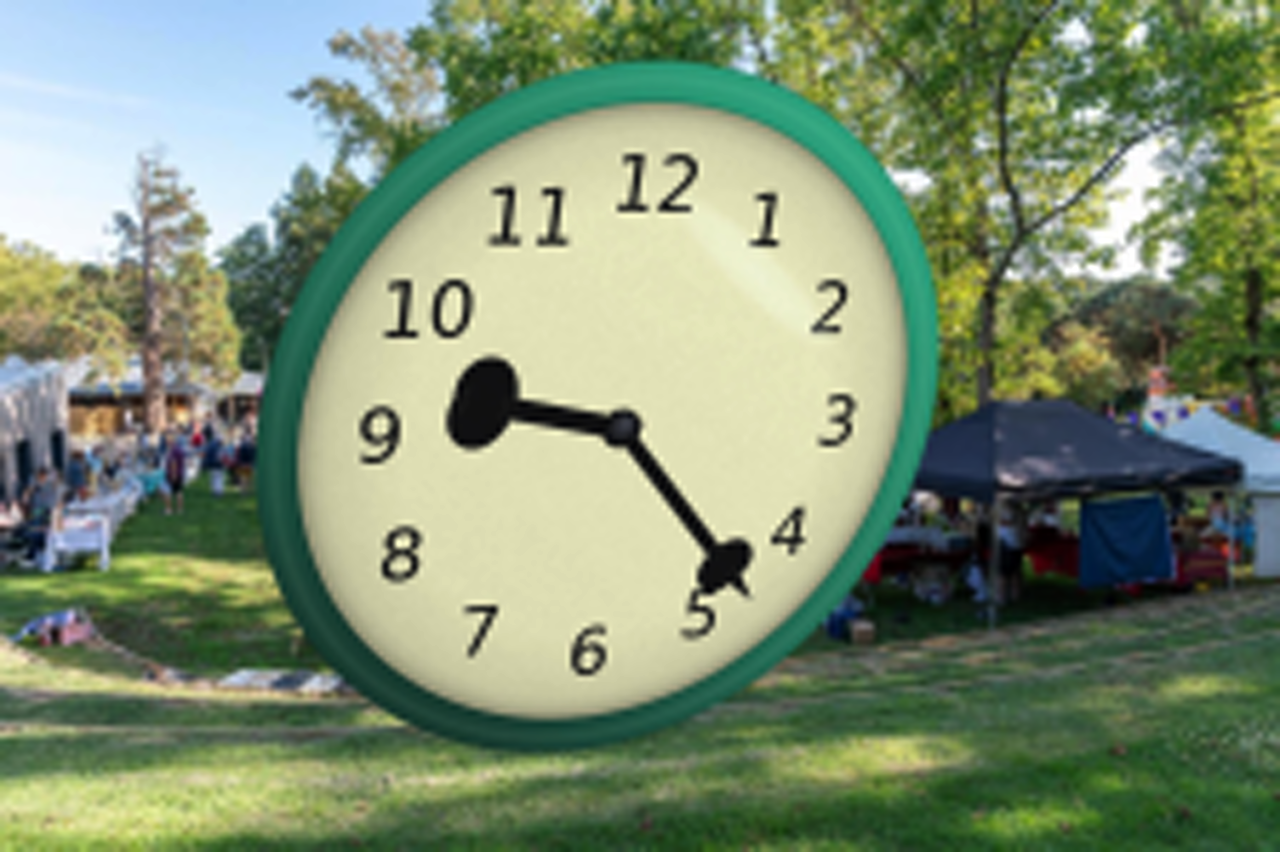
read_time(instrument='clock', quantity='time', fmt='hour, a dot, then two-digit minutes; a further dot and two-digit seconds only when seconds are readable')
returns 9.23
